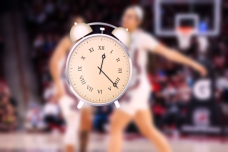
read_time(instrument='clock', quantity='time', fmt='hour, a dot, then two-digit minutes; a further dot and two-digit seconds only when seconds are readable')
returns 12.22
